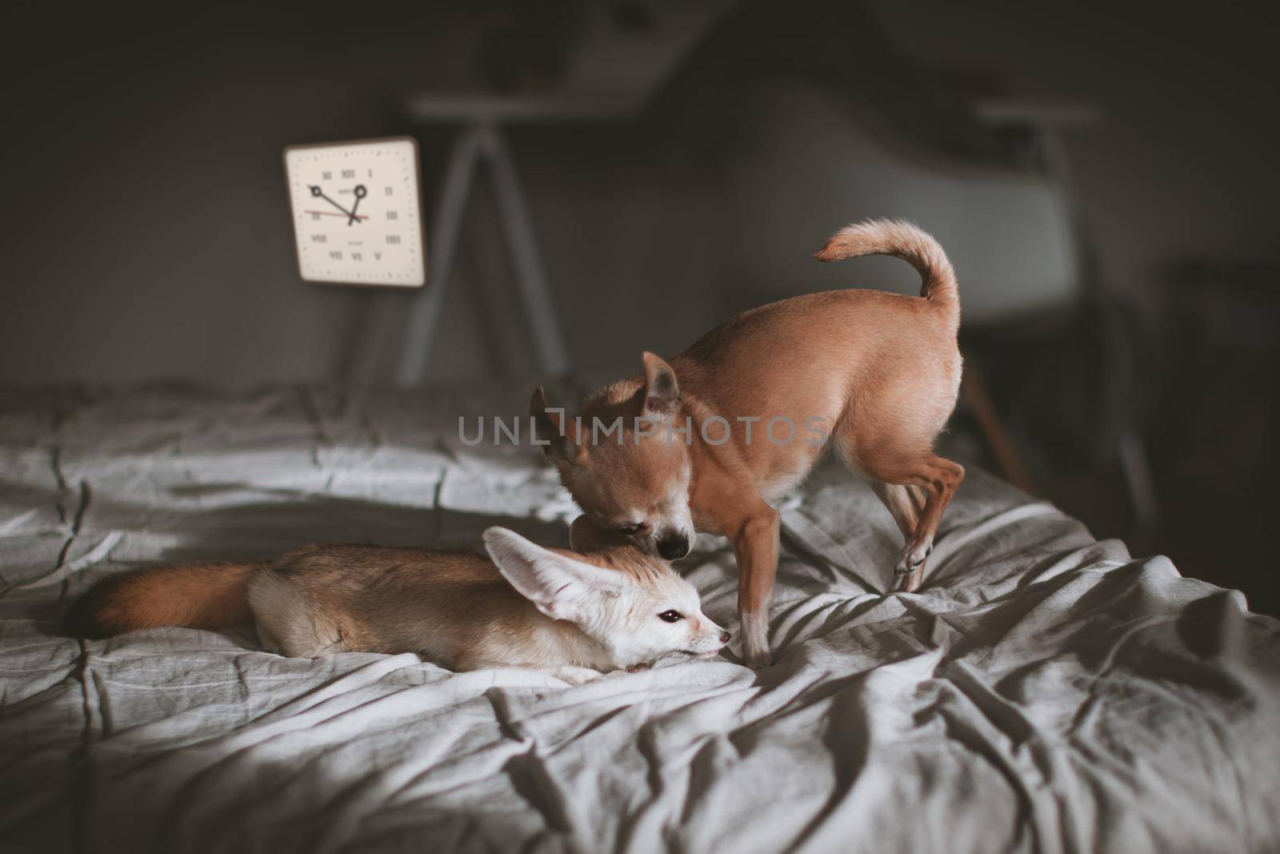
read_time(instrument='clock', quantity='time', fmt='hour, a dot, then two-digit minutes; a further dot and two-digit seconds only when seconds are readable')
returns 12.50.46
